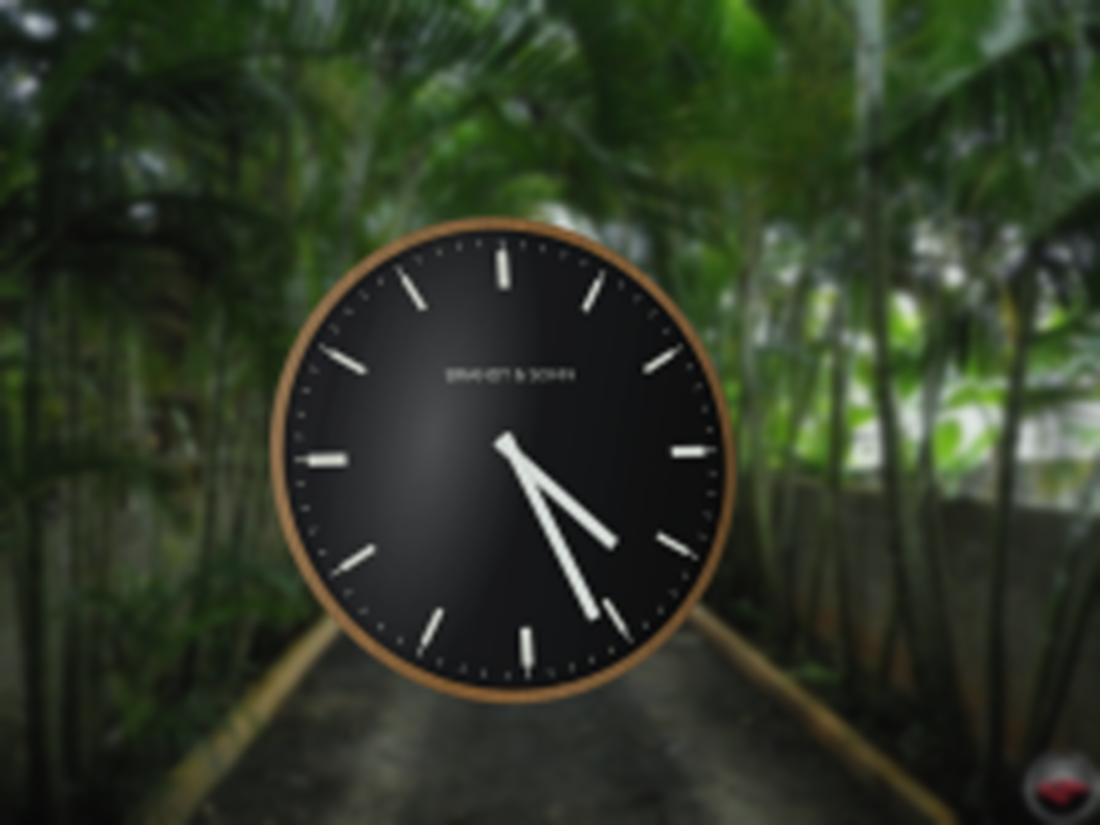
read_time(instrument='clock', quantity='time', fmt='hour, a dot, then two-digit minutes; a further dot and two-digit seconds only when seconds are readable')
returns 4.26
